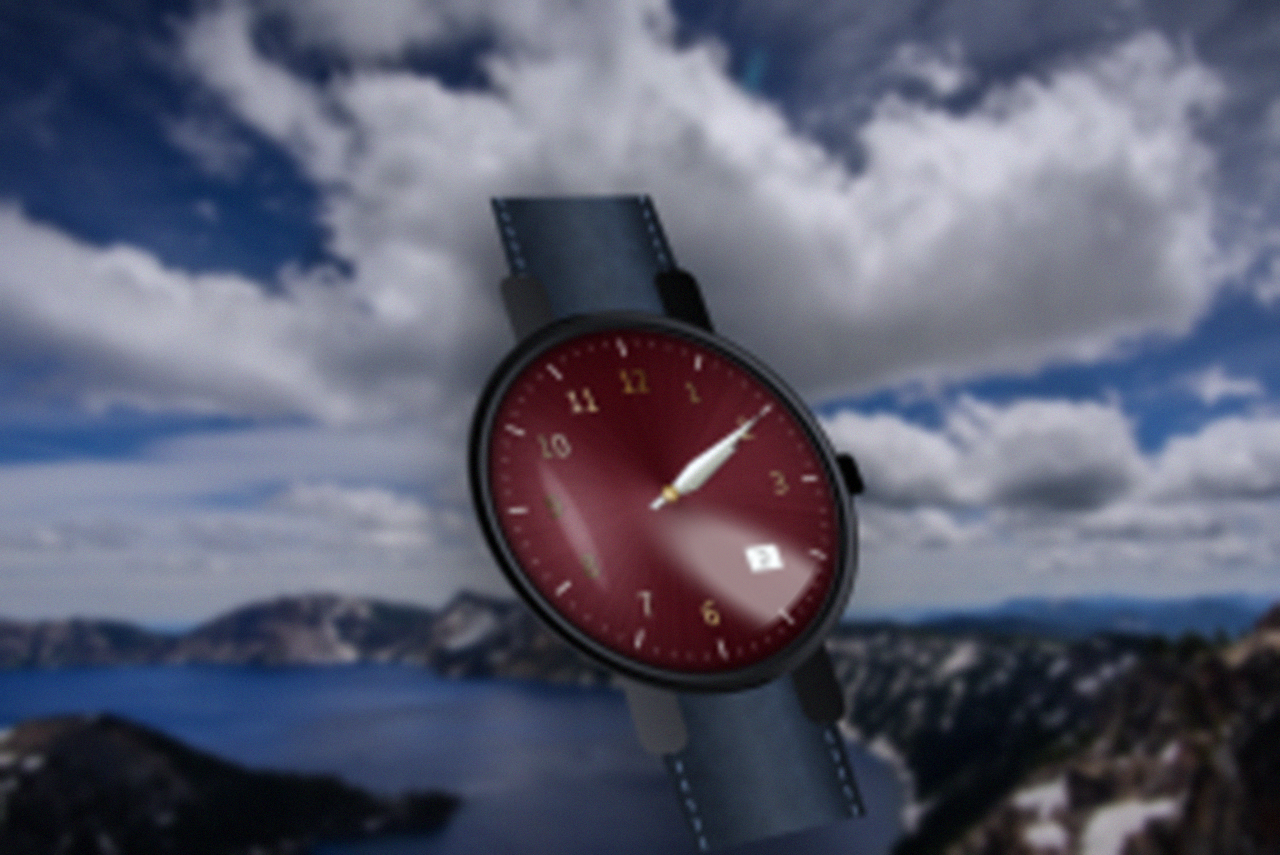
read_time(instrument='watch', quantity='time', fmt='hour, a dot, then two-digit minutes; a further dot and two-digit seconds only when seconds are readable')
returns 2.10
